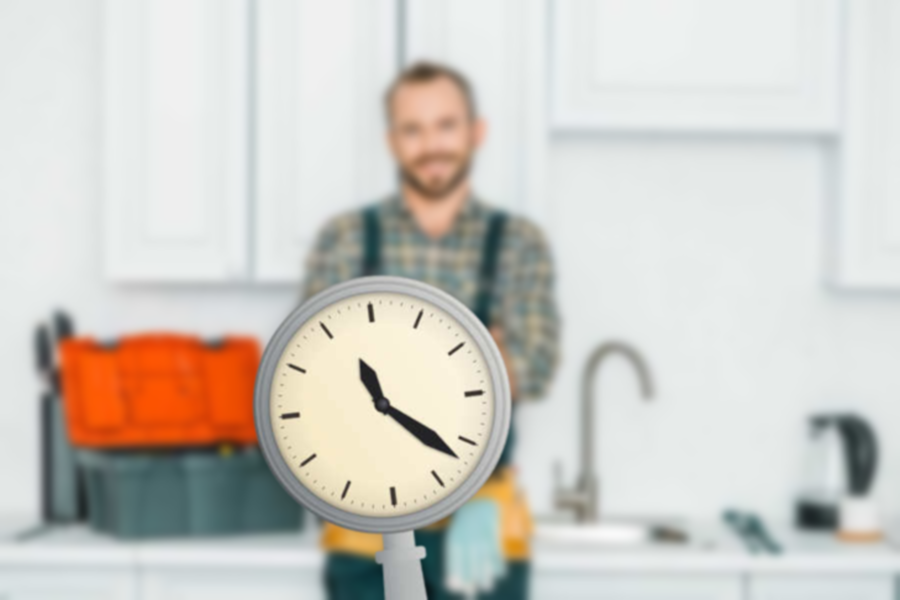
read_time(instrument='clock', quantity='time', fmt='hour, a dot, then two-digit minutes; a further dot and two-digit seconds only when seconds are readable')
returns 11.22
